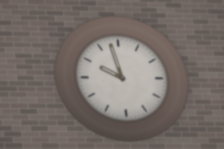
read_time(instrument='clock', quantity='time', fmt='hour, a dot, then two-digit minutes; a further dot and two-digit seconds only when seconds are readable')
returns 9.58
